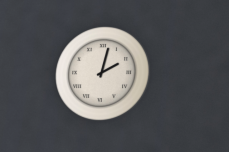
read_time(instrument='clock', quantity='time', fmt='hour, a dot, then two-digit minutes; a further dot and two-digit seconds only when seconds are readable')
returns 2.02
